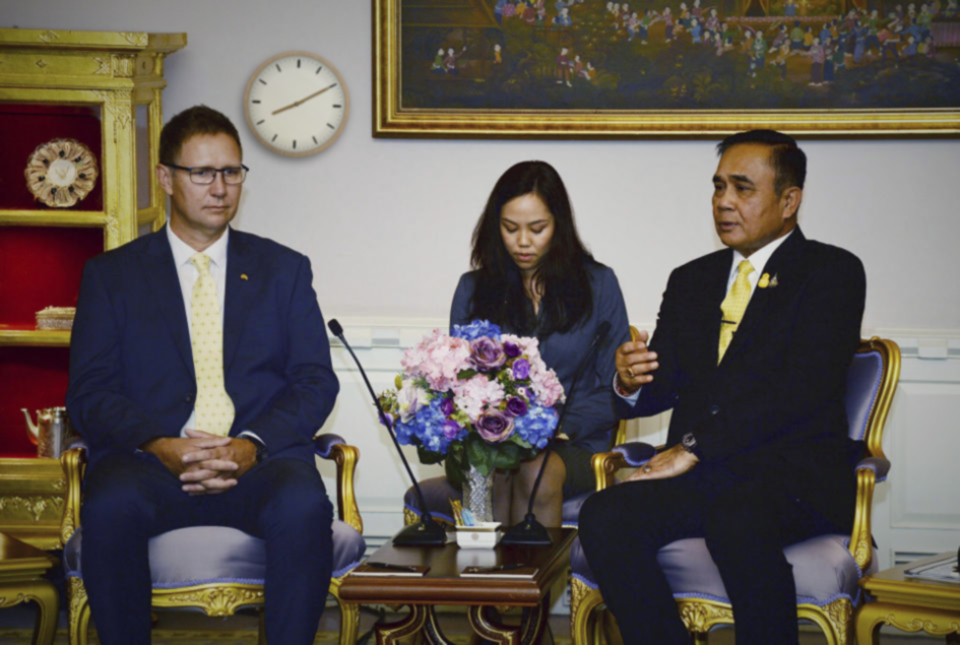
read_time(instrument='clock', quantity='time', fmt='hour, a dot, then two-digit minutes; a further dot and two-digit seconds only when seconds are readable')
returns 8.10
